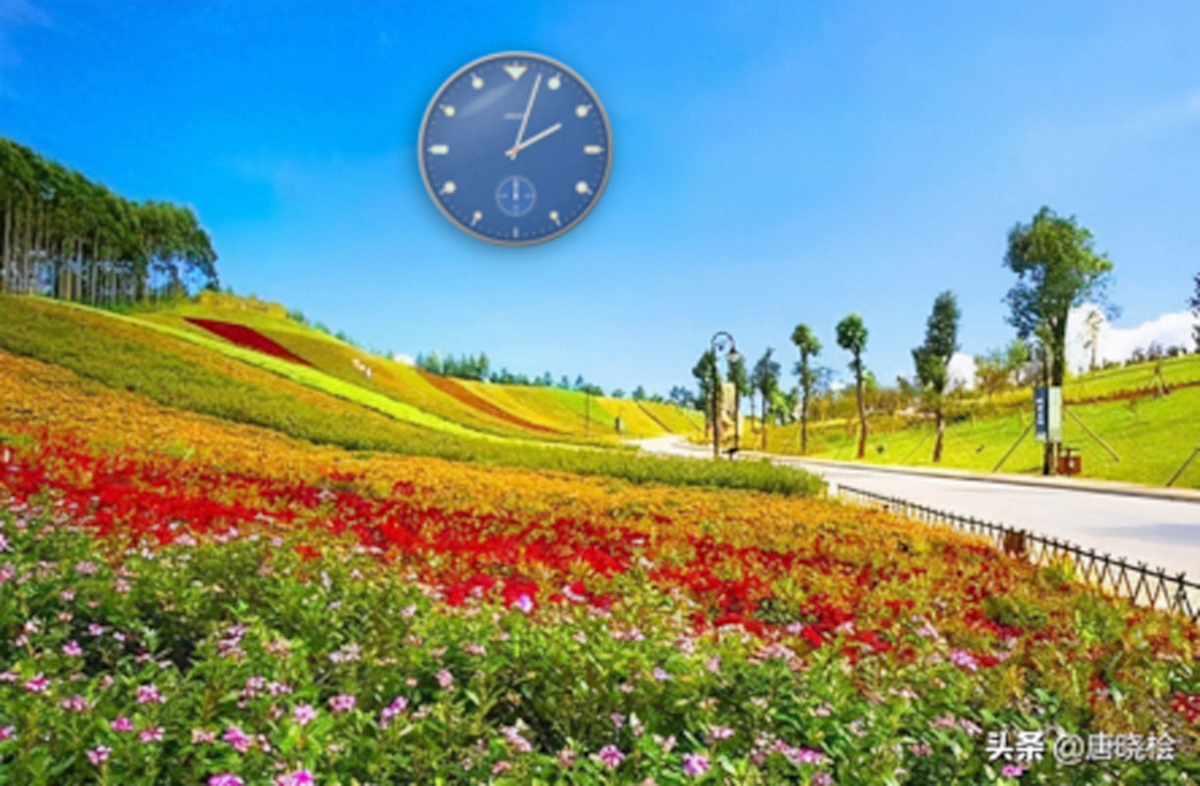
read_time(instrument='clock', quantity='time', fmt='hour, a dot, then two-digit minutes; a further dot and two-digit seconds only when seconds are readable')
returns 2.03
